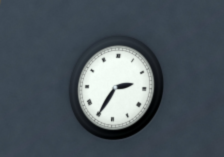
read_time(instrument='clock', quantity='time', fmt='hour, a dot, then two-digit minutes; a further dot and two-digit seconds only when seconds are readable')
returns 2.35
